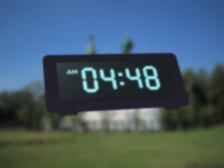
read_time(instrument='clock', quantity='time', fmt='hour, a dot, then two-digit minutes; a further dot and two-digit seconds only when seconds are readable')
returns 4.48
